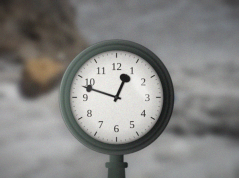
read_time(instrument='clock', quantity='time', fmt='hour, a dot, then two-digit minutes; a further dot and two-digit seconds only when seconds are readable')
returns 12.48
